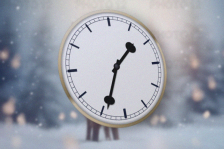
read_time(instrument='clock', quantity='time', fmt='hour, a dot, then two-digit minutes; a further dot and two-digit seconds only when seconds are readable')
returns 1.34
